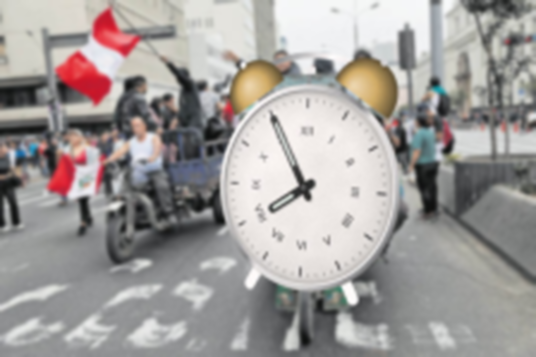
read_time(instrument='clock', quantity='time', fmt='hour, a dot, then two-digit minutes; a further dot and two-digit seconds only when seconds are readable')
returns 7.55
